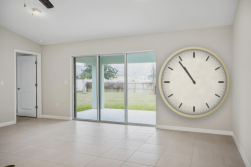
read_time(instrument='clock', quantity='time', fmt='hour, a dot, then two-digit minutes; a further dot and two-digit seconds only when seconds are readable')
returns 10.54
